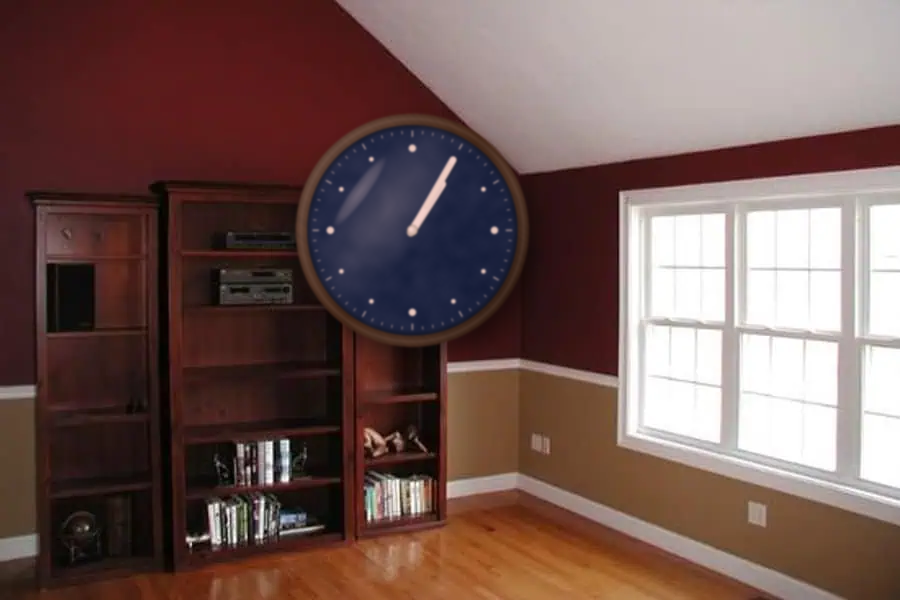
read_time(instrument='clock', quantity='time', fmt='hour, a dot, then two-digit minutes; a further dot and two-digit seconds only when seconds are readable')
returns 1.05
